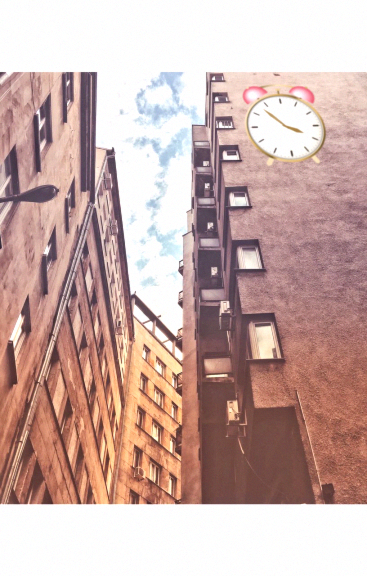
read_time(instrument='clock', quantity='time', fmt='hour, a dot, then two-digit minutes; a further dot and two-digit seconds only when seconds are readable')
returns 3.53
